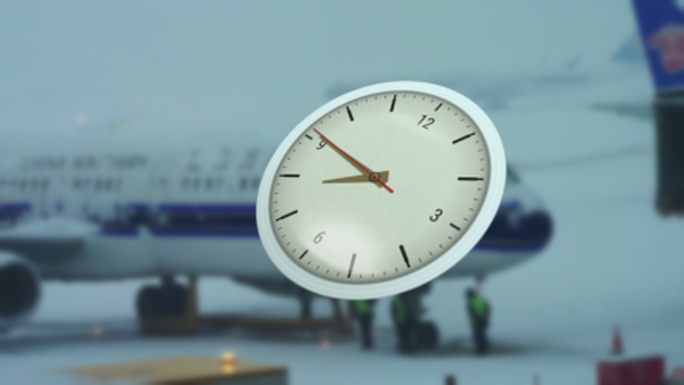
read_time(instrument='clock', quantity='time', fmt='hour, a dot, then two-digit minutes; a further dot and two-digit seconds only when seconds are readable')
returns 7.45.46
